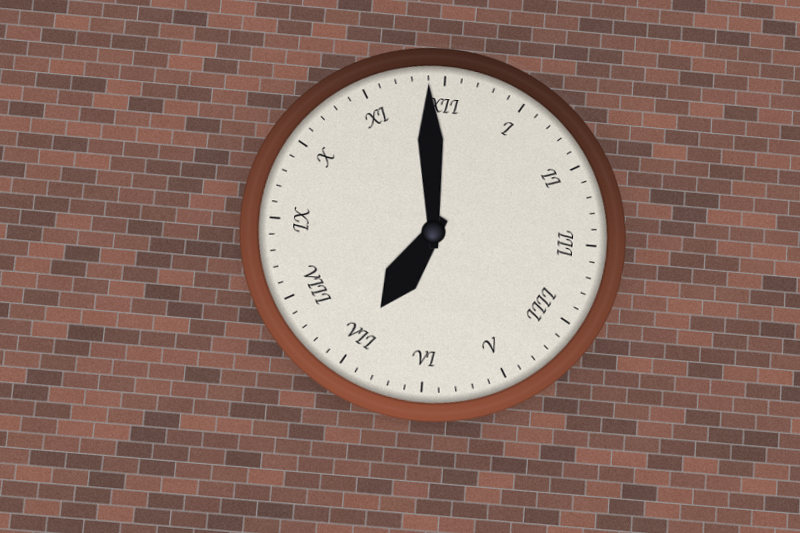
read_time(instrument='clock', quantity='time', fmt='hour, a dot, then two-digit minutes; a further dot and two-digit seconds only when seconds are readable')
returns 6.59
